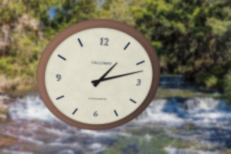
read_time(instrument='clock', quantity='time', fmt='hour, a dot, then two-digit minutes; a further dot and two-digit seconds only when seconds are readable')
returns 1.12
